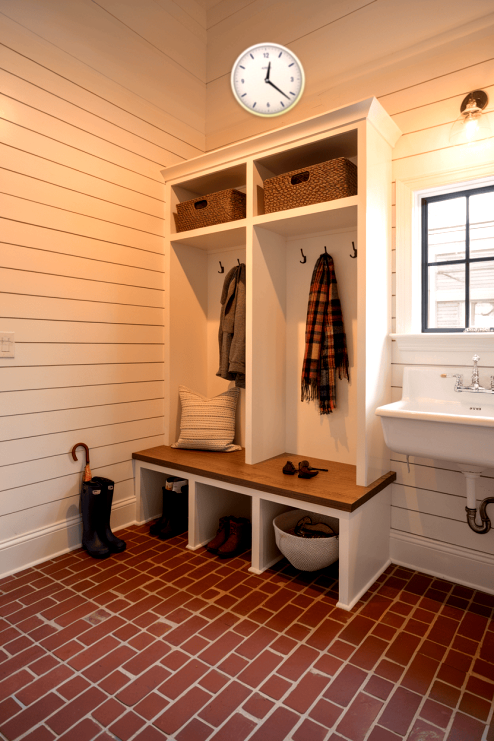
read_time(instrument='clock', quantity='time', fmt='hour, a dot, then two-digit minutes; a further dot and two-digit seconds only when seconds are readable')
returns 12.22
